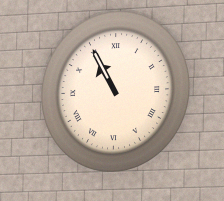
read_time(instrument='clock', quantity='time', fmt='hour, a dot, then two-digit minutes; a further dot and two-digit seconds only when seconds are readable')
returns 10.55
